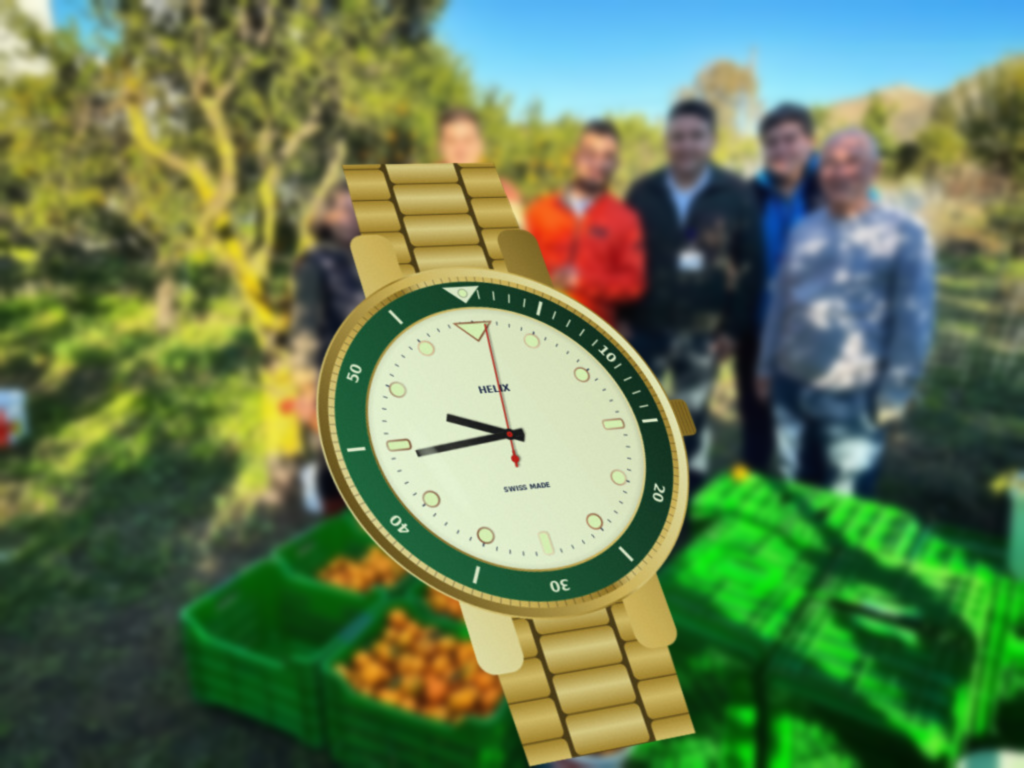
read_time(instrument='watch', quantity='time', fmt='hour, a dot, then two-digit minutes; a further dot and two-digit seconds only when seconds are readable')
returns 9.44.01
